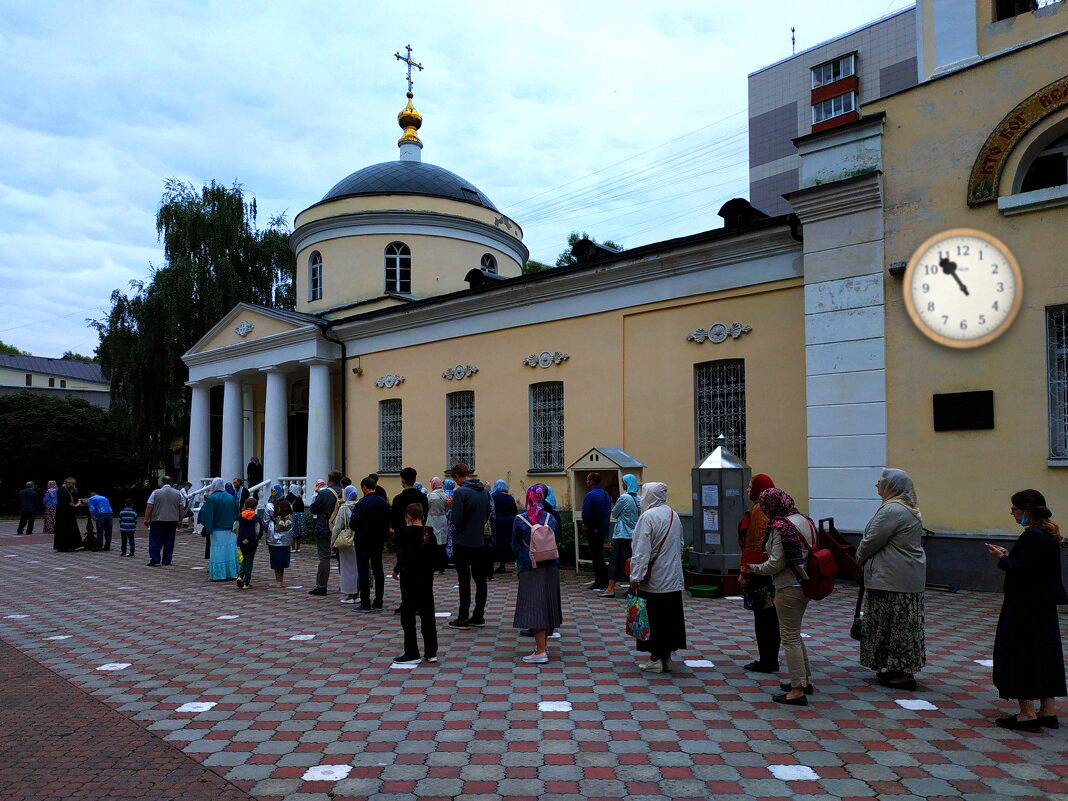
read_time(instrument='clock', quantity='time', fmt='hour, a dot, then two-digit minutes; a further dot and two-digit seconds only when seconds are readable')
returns 10.54
